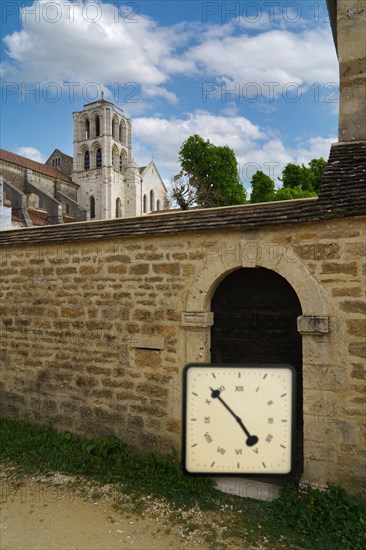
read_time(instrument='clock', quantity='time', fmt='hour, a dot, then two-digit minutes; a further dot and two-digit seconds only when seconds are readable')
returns 4.53
